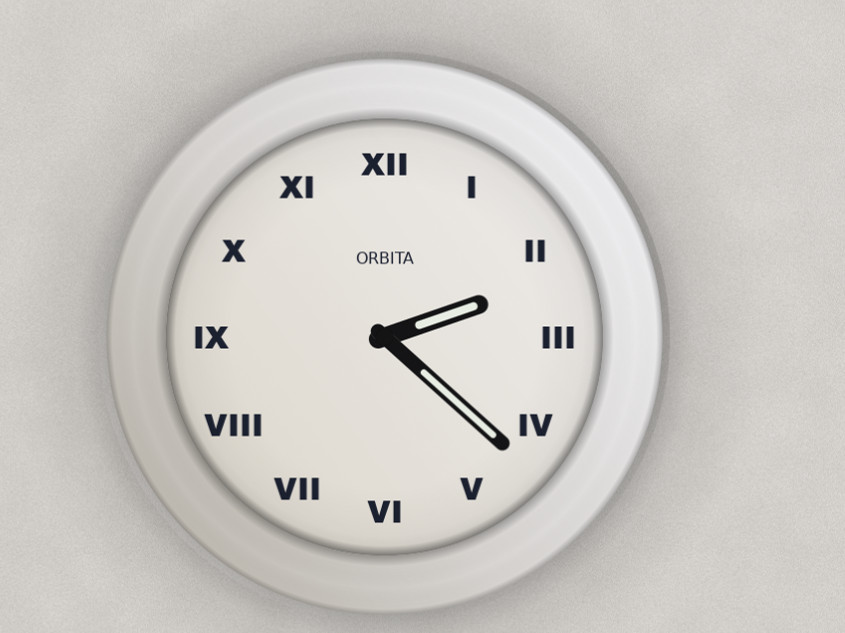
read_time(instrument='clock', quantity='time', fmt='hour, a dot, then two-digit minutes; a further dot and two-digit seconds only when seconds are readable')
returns 2.22
